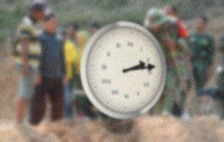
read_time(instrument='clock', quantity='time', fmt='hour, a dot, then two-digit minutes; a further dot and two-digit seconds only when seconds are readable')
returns 2.13
